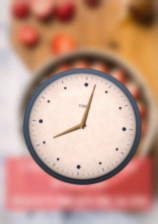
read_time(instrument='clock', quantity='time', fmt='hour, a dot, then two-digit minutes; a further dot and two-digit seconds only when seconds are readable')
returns 8.02
